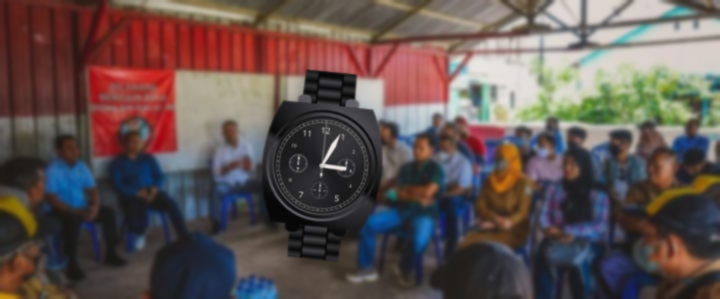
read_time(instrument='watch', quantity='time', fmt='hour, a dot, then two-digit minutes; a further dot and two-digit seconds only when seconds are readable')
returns 3.04
